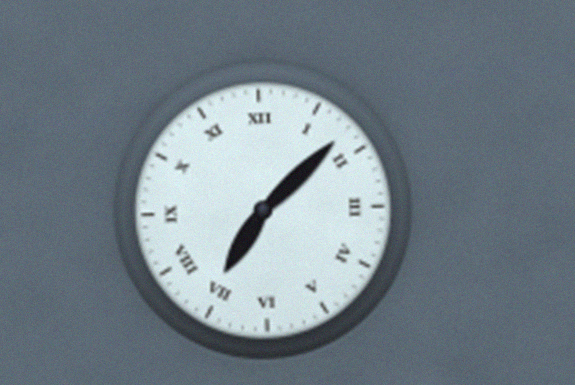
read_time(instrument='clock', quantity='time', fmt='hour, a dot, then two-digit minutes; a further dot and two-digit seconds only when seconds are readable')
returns 7.08
